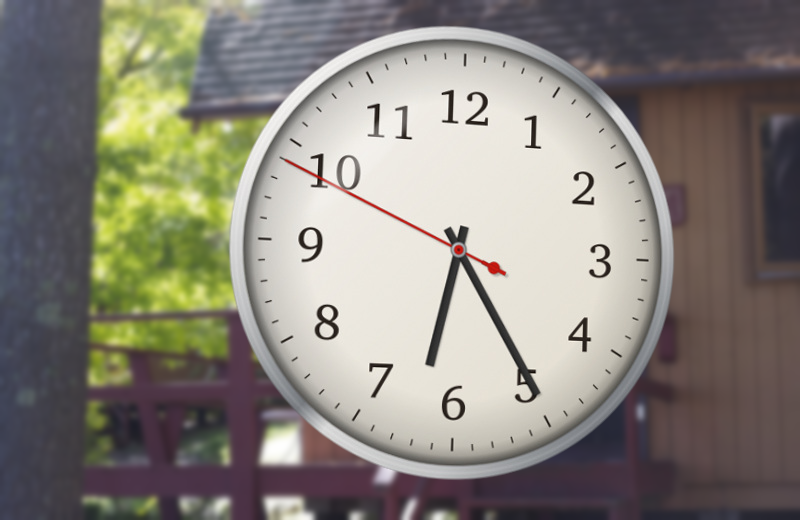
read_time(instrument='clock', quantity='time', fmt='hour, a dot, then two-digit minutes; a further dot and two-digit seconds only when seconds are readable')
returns 6.24.49
